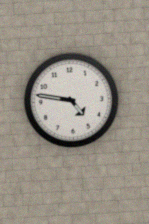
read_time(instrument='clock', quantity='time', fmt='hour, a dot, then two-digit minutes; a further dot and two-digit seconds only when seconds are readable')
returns 4.47
